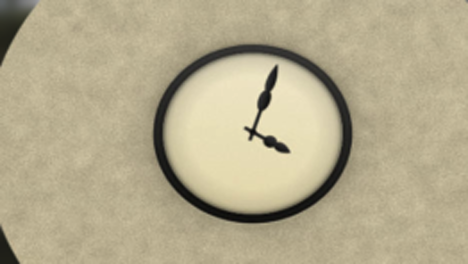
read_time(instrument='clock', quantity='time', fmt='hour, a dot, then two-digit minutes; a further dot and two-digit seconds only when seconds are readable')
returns 4.03
